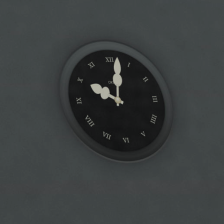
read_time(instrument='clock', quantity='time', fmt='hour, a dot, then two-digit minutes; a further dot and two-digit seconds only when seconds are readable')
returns 10.02
